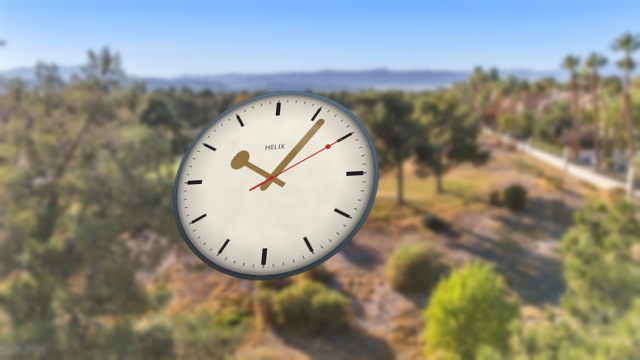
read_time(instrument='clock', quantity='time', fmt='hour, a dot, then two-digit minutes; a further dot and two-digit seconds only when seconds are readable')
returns 10.06.10
